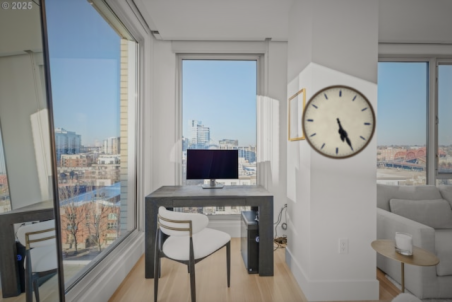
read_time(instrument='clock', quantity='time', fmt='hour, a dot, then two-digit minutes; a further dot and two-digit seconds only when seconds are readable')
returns 5.25
